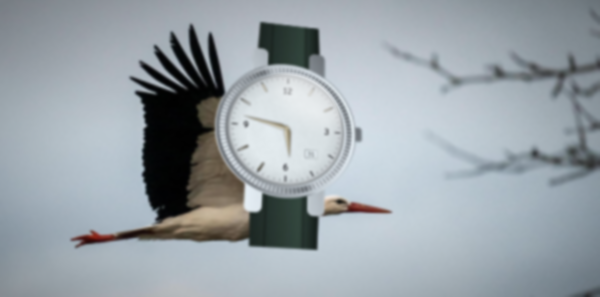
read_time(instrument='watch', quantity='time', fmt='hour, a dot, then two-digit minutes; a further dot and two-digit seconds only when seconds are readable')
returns 5.47
